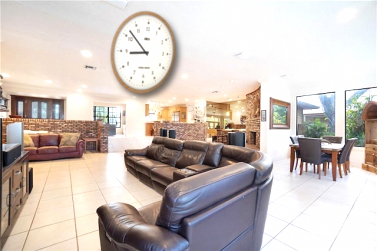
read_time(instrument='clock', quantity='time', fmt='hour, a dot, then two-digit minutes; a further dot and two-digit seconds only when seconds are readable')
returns 8.52
